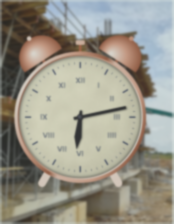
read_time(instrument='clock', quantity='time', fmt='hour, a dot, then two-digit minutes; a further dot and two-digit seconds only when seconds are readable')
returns 6.13
